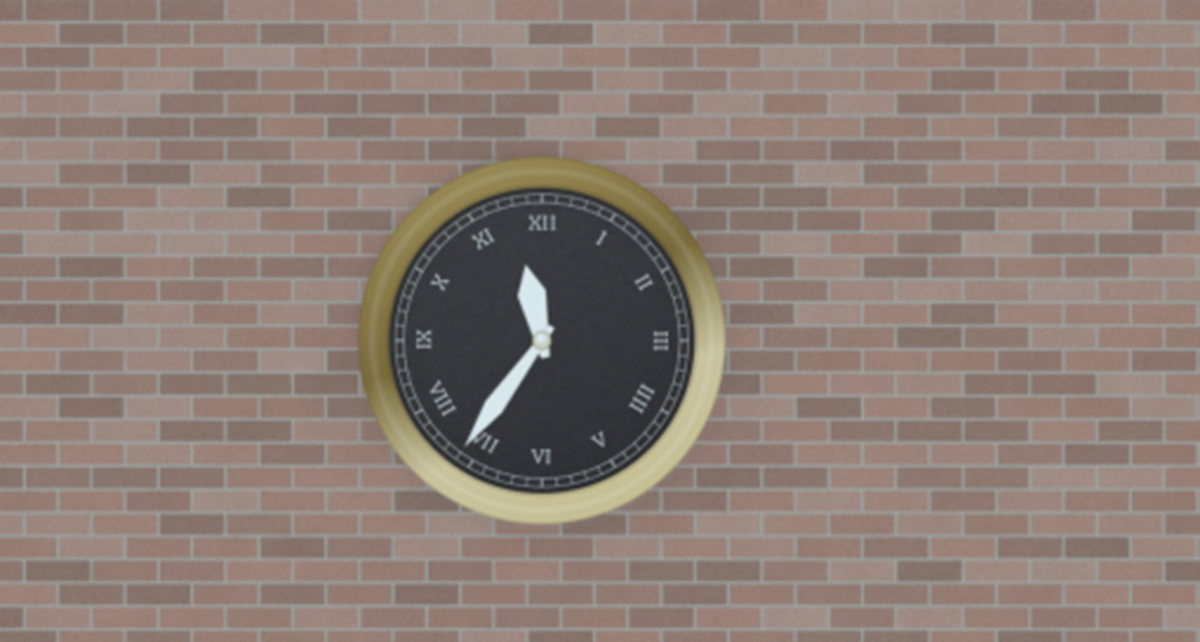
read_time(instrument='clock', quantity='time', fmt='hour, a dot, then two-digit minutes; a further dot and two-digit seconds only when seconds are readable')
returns 11.36
